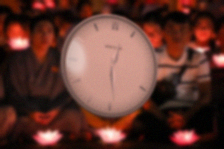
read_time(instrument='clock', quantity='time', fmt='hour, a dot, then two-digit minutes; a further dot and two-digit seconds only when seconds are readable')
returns 12.29
